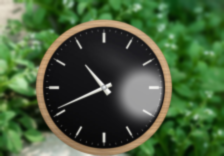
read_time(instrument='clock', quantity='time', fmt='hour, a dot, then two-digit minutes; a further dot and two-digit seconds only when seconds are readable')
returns 10.41
